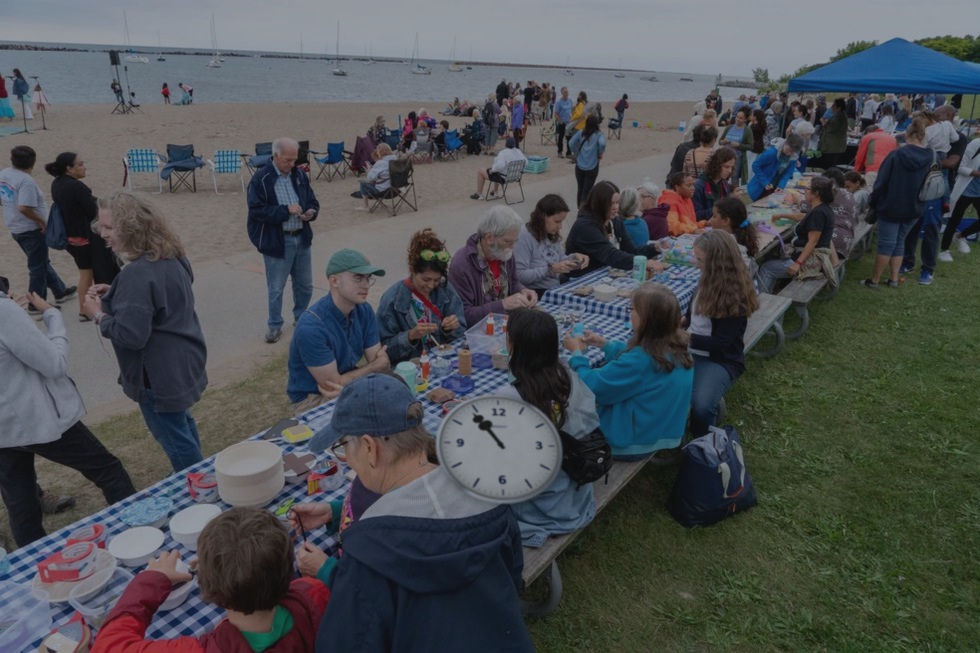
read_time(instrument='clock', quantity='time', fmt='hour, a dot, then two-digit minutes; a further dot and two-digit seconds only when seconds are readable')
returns 10.54
